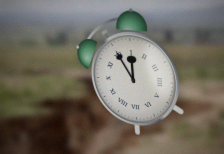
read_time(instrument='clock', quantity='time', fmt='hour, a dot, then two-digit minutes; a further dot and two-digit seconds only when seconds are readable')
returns 1.00
